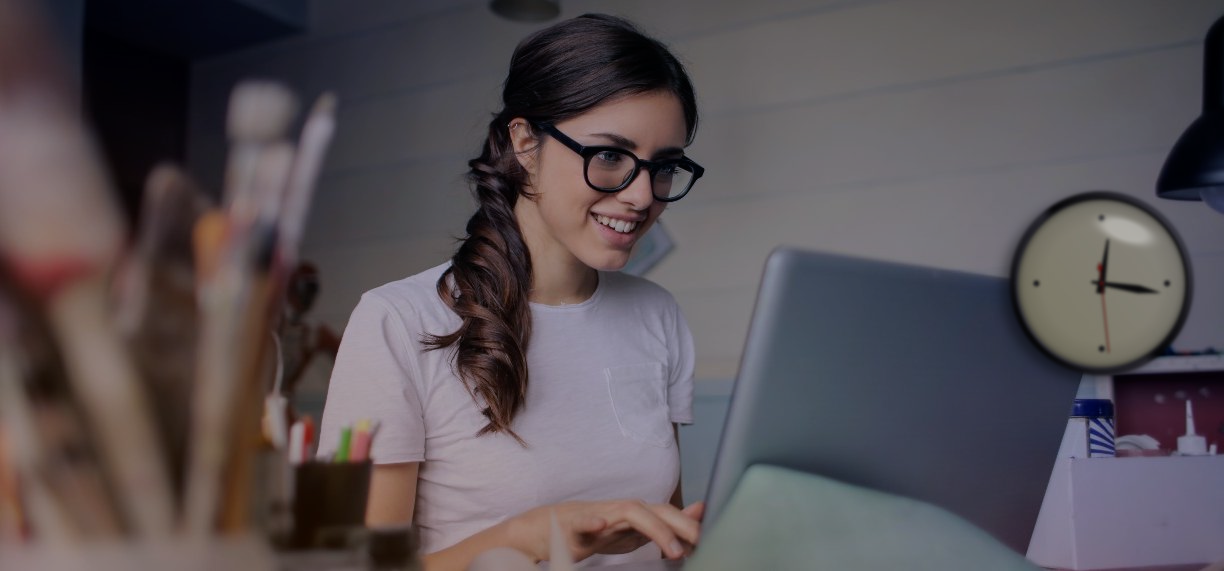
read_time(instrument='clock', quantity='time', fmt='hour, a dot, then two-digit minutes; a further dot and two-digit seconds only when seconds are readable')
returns 12.16.29
